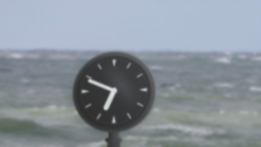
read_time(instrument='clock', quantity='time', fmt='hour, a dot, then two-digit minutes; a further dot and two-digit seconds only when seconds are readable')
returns 6.49
